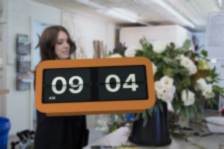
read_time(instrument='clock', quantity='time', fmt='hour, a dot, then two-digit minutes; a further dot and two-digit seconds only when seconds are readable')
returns 9.04
